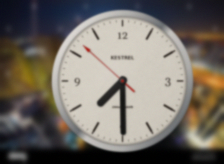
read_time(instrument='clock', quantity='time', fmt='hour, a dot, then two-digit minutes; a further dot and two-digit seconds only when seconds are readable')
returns 7.29.52
